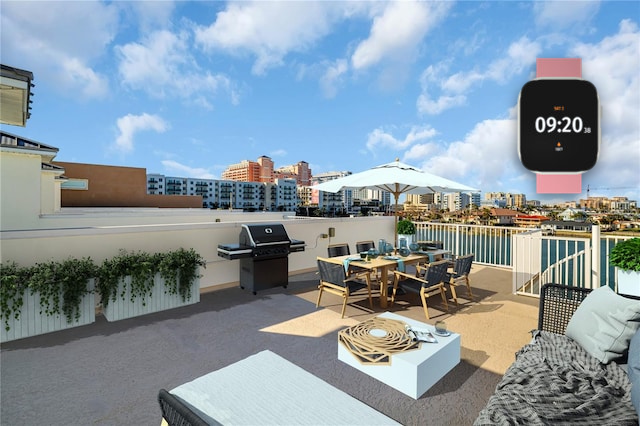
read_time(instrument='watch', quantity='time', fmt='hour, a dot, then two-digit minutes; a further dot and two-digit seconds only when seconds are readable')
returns 9.20
